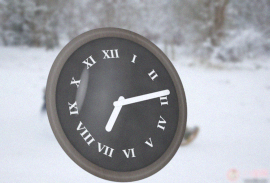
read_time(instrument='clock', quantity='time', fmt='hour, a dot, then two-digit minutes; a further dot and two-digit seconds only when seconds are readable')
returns 7.14
